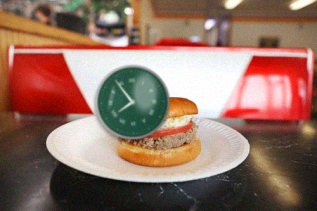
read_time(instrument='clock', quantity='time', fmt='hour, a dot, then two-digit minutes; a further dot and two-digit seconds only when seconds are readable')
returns 7.54
